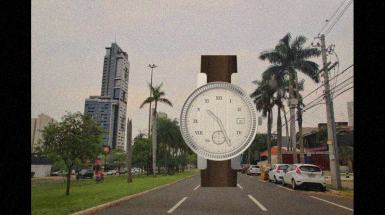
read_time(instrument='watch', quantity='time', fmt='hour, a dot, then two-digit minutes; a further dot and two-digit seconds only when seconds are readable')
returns 10.26
